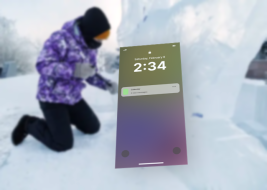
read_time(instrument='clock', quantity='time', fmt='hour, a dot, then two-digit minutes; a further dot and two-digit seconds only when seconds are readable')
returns 2.34
